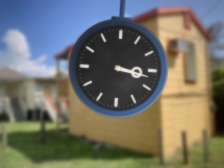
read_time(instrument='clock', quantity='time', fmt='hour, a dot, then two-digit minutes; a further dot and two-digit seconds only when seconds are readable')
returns 3.17
